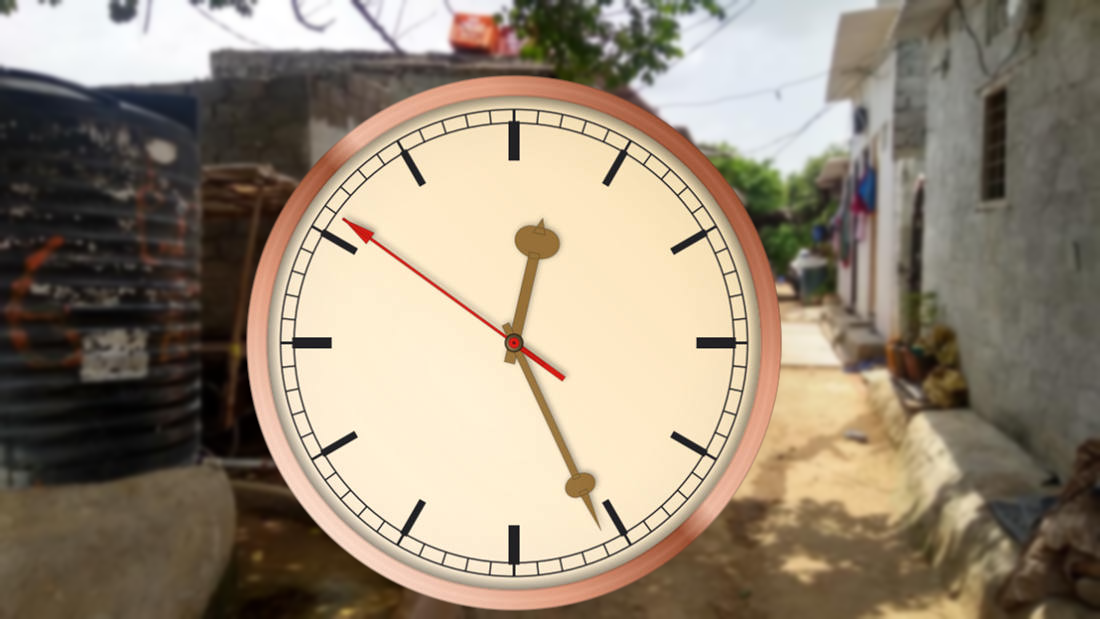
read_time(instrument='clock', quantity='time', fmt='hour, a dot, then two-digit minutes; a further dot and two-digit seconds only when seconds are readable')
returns 12.25.51
